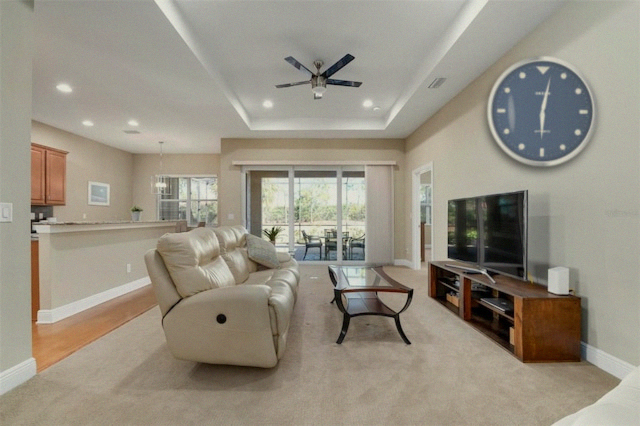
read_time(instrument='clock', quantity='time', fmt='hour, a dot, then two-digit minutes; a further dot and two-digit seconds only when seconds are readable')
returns 6.02
